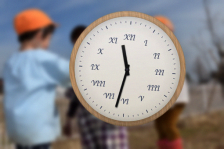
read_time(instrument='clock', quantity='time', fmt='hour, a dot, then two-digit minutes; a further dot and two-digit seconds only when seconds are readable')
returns 11.32
